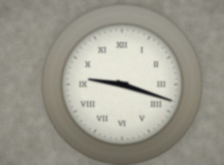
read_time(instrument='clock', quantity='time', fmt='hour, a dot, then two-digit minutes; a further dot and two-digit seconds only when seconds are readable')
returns 9.18
